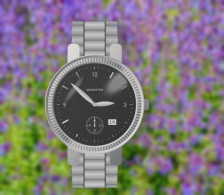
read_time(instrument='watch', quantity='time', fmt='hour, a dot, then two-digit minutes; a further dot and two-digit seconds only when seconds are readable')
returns 2.52
